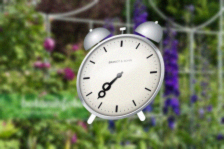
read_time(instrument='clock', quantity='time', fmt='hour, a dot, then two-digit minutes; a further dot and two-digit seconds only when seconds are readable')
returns 7.37
